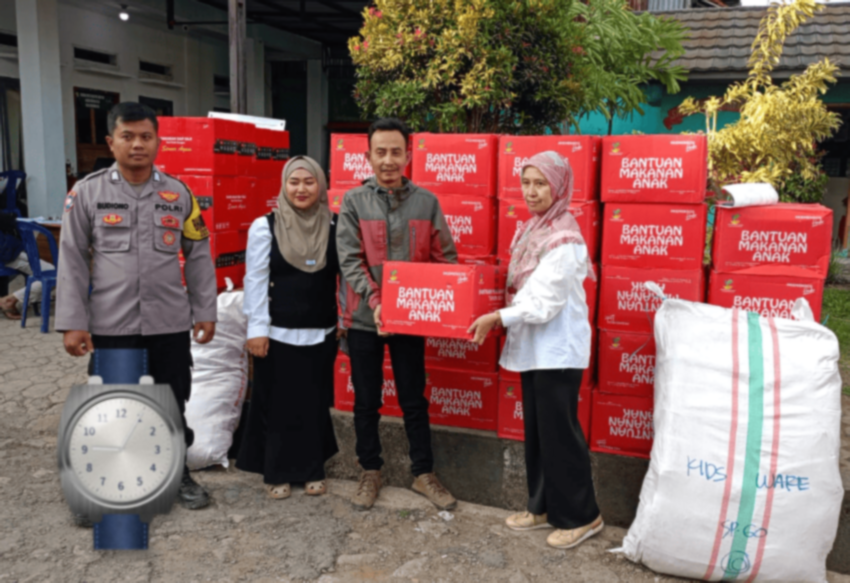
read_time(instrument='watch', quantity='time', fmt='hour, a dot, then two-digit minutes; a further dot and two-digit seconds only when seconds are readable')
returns 9.05
